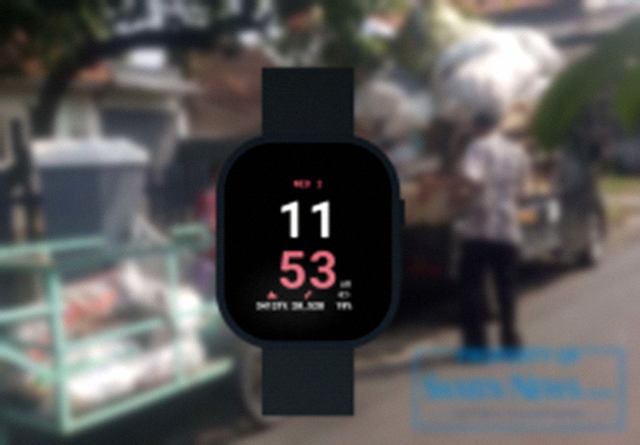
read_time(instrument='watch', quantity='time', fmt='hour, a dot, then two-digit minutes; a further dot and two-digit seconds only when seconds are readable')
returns 11.53
